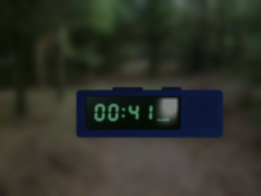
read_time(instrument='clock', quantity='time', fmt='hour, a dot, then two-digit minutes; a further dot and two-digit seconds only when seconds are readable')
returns 0.41
